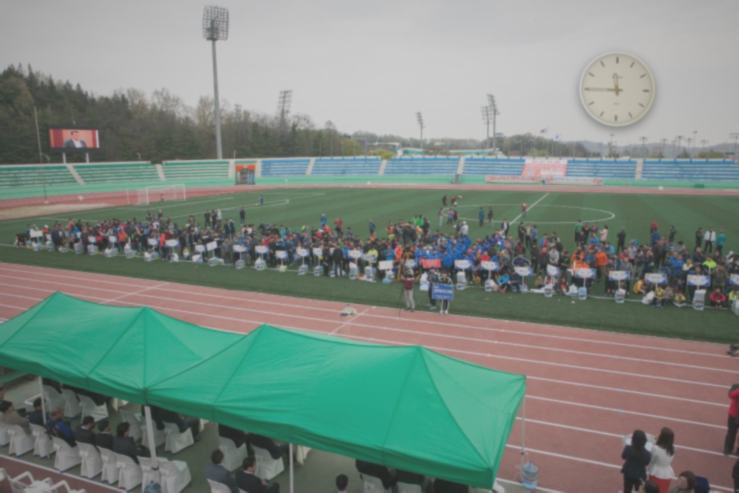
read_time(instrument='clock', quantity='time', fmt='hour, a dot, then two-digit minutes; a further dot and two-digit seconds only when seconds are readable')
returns 11.45
